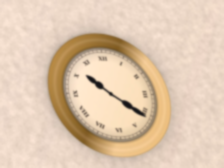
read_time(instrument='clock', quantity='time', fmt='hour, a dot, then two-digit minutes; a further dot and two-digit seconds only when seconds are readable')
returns 10.21
